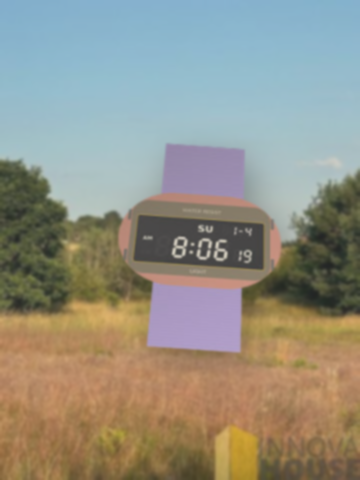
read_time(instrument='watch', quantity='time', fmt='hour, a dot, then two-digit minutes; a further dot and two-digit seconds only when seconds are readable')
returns 8.06.19
